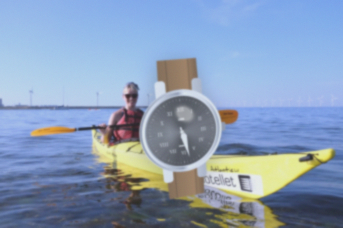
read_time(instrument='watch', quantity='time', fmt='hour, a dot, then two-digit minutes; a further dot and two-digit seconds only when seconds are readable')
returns 5.28
